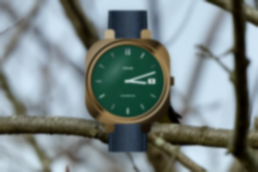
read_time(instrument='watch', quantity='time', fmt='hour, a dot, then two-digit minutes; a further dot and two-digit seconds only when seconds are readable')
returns 3.12
